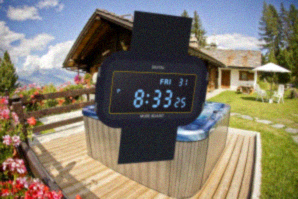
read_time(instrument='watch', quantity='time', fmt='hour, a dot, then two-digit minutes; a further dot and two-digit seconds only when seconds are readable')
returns 8.33.25
